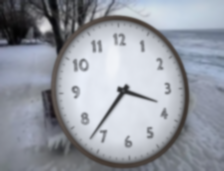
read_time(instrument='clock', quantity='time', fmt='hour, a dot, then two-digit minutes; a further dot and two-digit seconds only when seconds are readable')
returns 3.37
